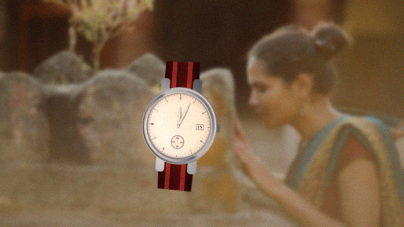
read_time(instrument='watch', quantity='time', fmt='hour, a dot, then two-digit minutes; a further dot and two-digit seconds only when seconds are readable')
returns 12.04
